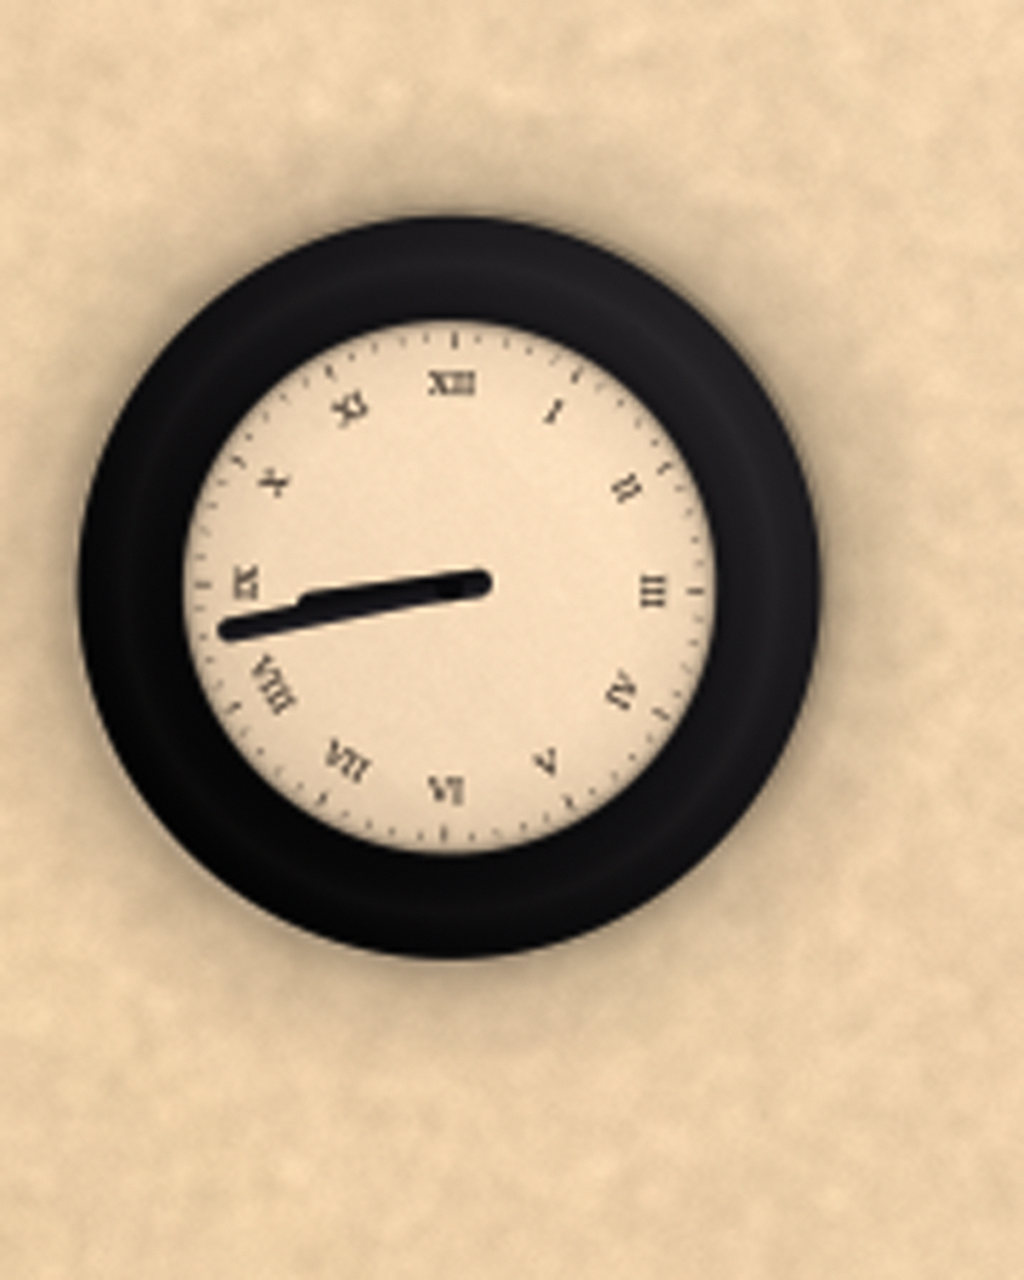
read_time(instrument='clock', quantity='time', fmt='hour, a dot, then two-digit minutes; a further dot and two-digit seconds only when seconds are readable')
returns 8.43
